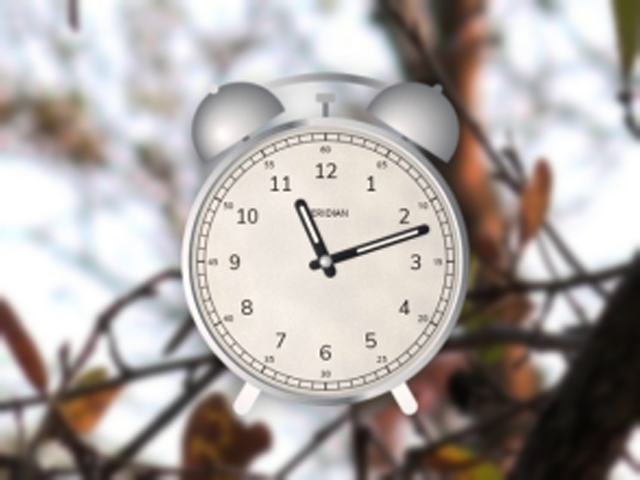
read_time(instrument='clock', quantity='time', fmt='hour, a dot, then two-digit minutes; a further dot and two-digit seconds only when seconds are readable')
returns 11.12
